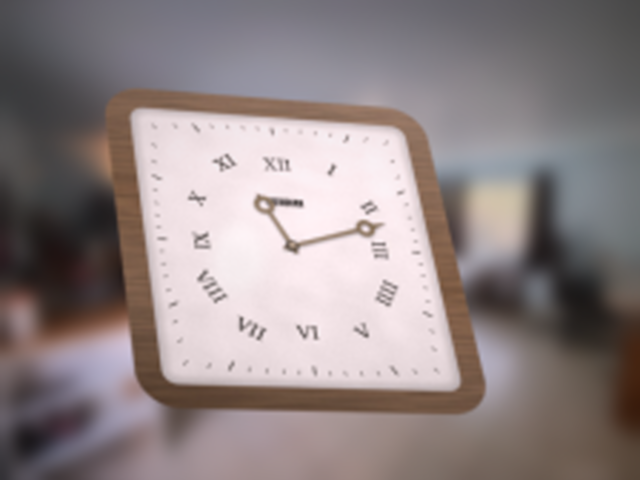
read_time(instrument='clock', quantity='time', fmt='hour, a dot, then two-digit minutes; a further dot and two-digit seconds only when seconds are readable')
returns 11.12
